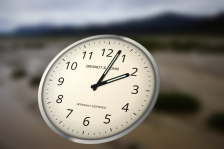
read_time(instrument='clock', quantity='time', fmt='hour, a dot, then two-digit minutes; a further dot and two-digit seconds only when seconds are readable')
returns 2.03
